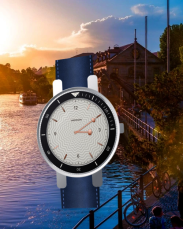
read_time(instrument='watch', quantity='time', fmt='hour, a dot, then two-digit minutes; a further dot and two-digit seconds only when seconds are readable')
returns 3.10
